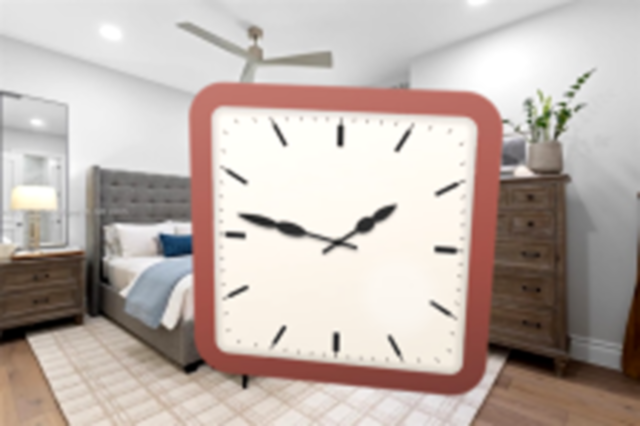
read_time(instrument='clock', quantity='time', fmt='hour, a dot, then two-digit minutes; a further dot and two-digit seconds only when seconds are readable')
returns 1.47
